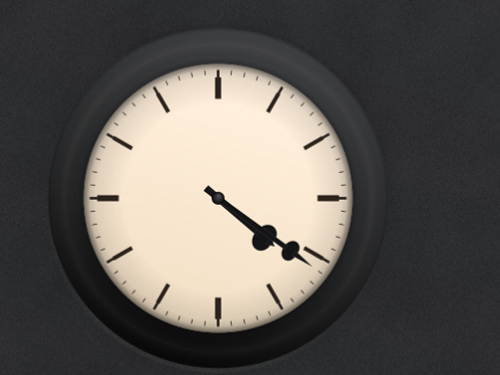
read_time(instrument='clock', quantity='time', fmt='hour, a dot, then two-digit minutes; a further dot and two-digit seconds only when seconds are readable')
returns 4.21
